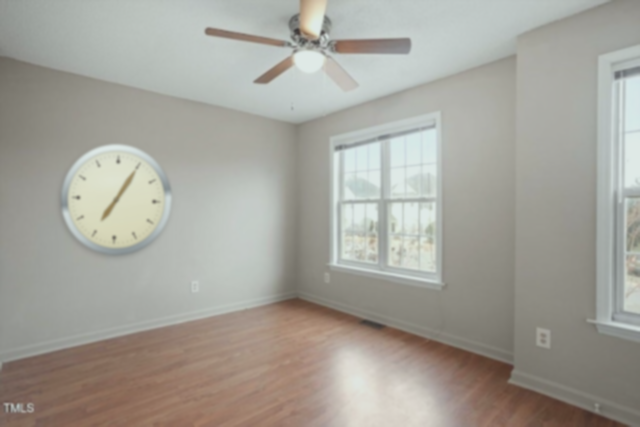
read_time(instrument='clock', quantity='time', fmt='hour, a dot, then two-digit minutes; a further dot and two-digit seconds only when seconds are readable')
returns 7.05
